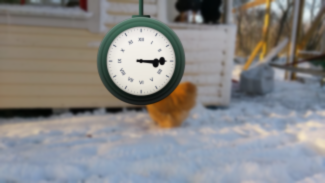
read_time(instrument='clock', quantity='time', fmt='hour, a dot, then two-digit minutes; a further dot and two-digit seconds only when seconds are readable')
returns 3.15
